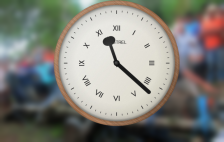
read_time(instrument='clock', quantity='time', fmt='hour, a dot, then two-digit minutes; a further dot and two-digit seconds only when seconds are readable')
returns 11.22
